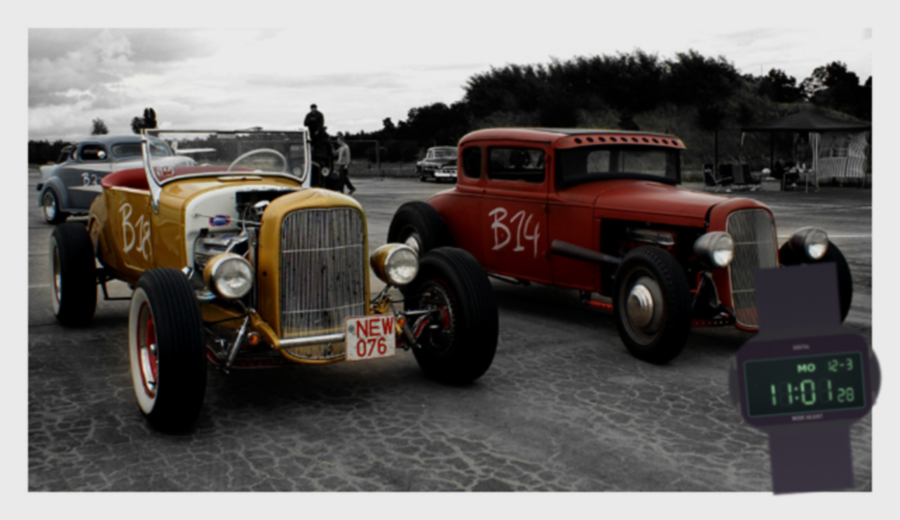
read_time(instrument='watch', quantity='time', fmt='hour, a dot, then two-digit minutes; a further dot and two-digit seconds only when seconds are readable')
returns 11.01
